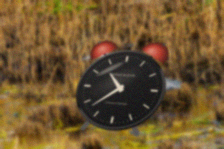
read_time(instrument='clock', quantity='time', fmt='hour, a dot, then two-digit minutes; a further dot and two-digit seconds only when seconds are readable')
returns 10.38
